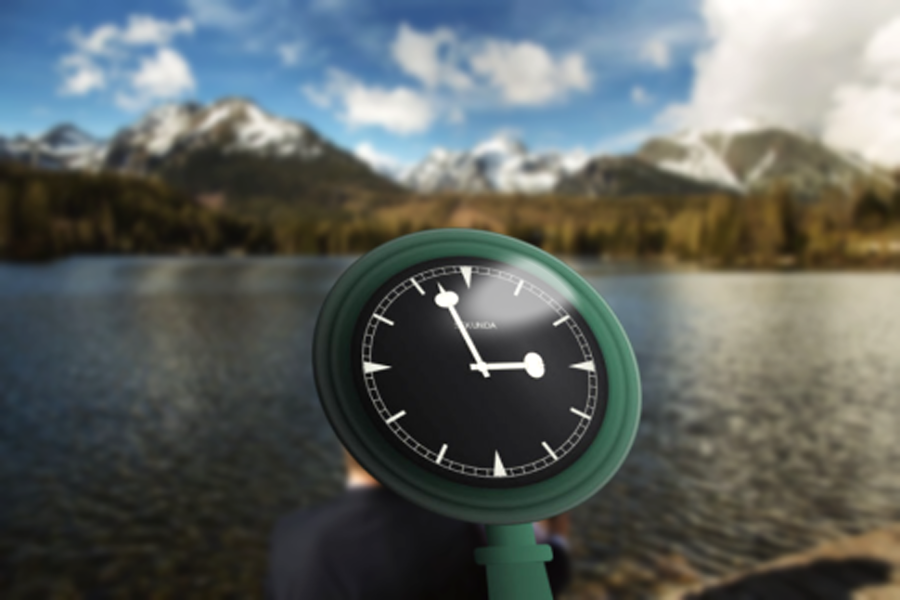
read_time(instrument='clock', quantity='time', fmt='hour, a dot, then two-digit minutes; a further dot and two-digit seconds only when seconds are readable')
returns 2.57
